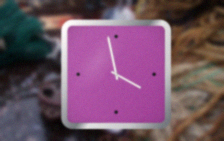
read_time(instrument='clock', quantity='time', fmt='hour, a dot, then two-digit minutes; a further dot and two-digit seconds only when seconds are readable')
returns 3.58
